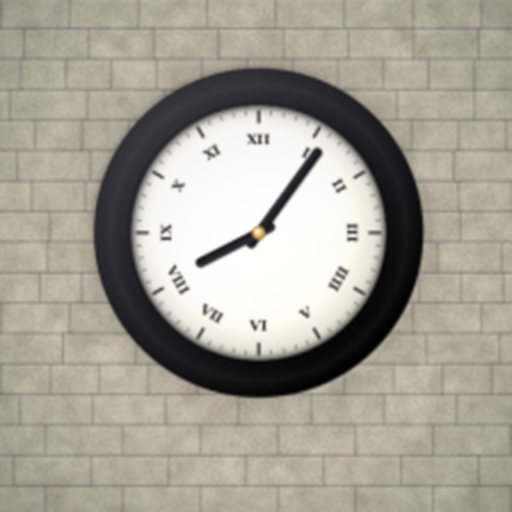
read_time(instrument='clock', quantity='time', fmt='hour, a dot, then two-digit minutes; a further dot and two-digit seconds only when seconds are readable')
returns 8.06
